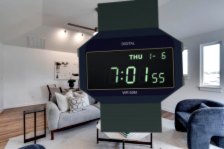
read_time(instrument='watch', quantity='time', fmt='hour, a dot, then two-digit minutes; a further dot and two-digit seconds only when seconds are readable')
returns 7.01.55
